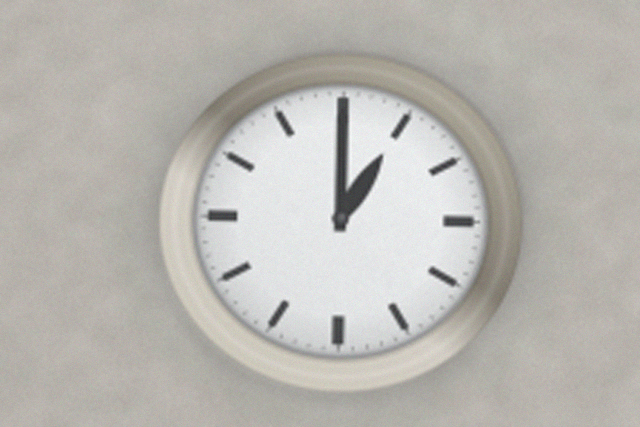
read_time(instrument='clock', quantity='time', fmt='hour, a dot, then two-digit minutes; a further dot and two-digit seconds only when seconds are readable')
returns 1.00
